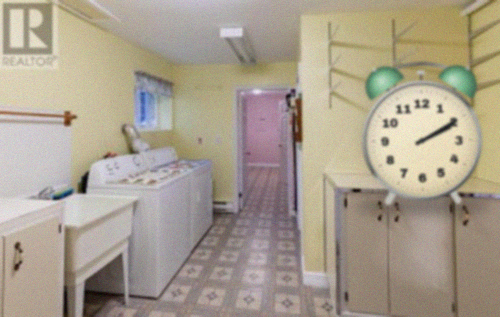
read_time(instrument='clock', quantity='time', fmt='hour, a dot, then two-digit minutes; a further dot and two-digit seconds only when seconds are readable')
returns 2.10
